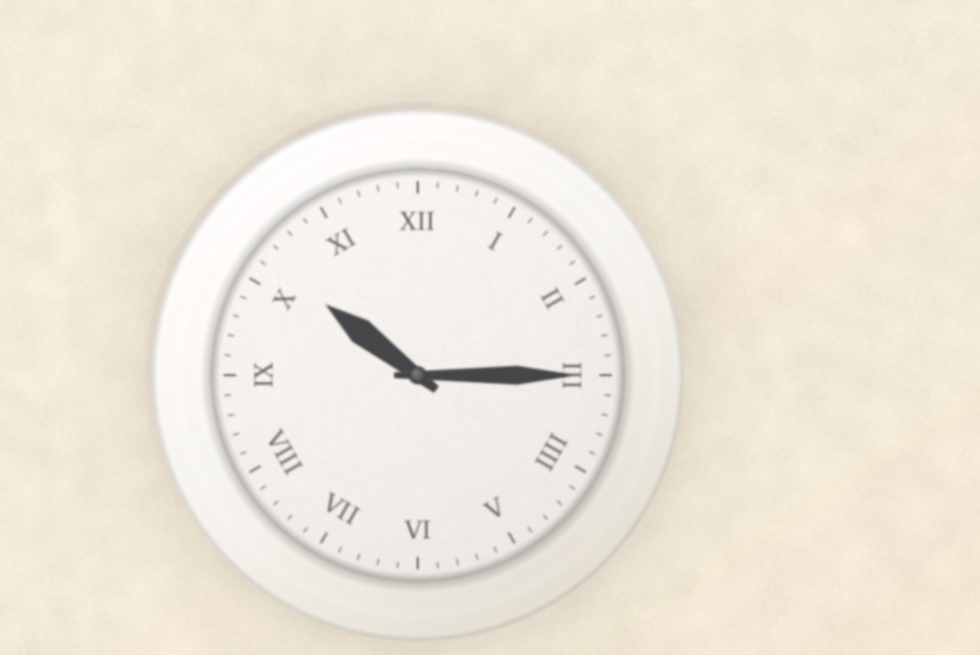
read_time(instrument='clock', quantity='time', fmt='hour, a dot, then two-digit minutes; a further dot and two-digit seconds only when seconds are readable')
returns 10.15
